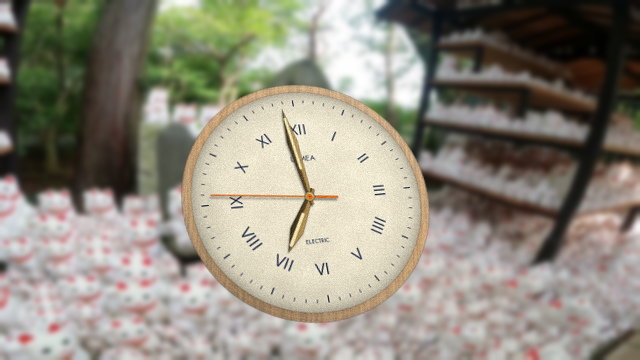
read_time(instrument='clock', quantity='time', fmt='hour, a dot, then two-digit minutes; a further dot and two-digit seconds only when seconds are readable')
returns 6.58.46
